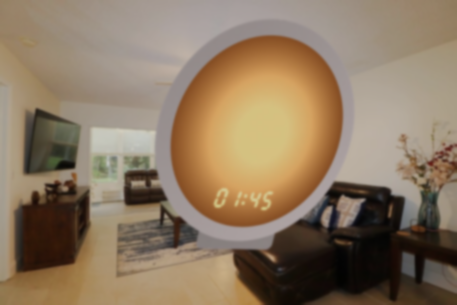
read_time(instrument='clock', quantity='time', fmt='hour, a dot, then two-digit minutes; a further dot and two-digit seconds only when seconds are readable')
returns 1.45
